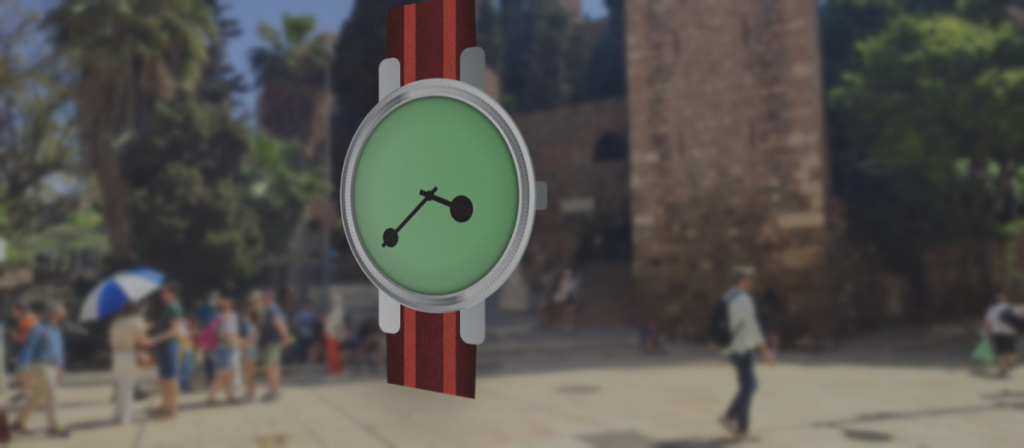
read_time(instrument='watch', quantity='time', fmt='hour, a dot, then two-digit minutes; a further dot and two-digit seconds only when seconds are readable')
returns 3.38
